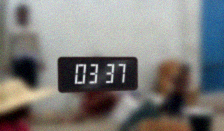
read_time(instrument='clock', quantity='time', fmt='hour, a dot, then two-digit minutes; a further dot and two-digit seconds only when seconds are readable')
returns 3.37
